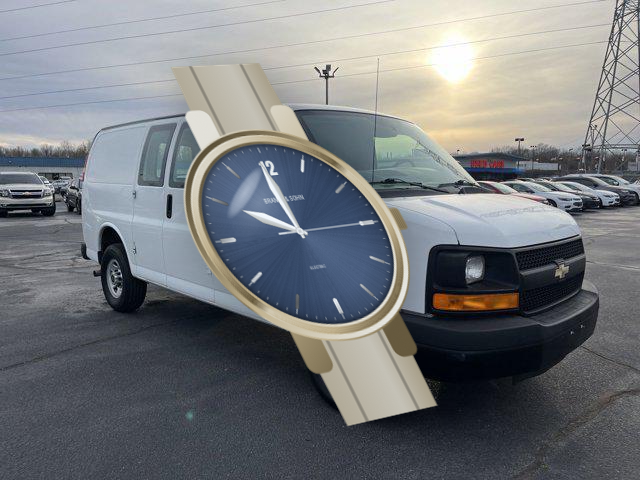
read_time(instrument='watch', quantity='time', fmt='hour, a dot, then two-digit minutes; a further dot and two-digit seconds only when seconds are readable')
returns 9.59.15
